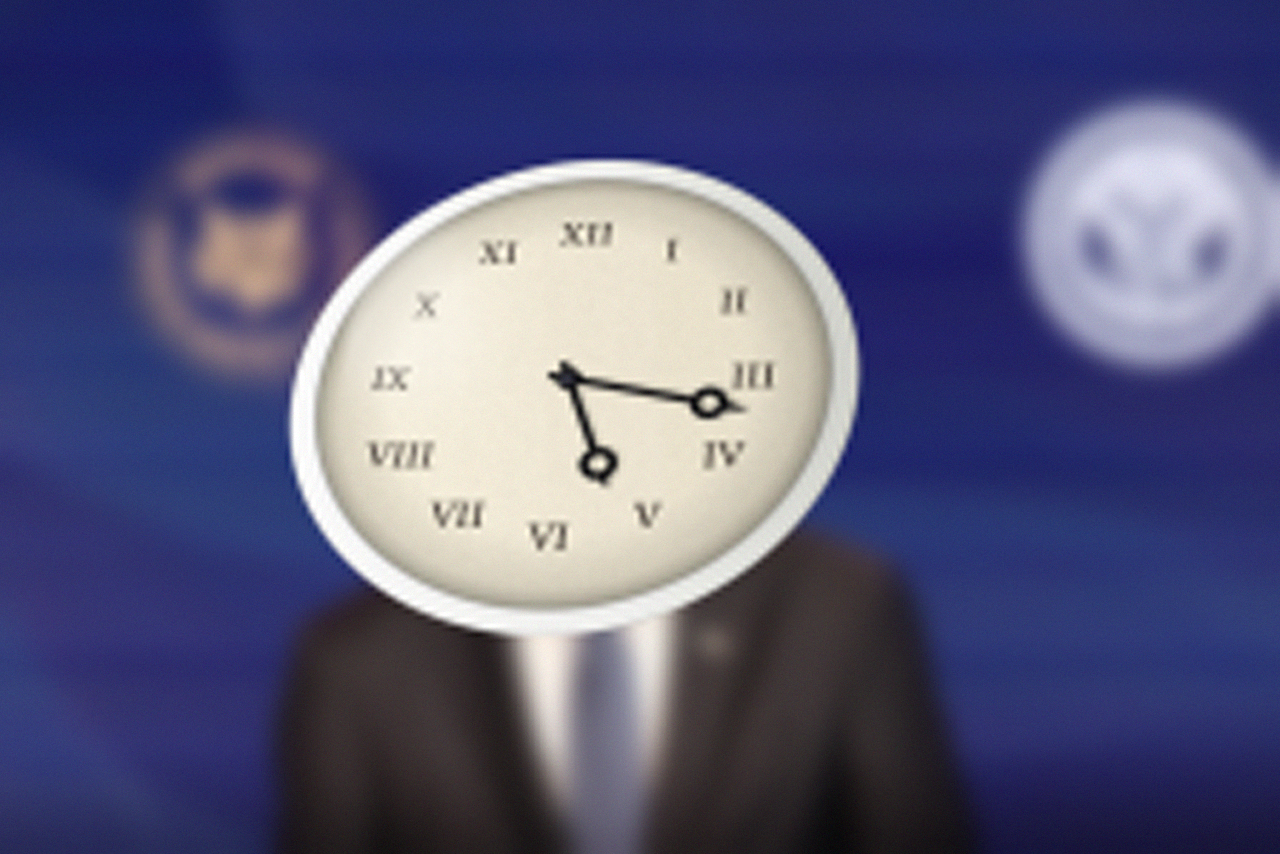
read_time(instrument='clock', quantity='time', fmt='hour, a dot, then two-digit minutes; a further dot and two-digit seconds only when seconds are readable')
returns 5.17
